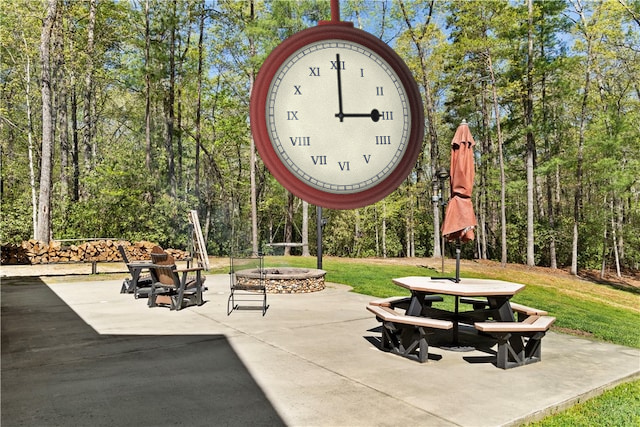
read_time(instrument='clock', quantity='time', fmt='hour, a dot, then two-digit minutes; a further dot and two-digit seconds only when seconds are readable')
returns 3.00
